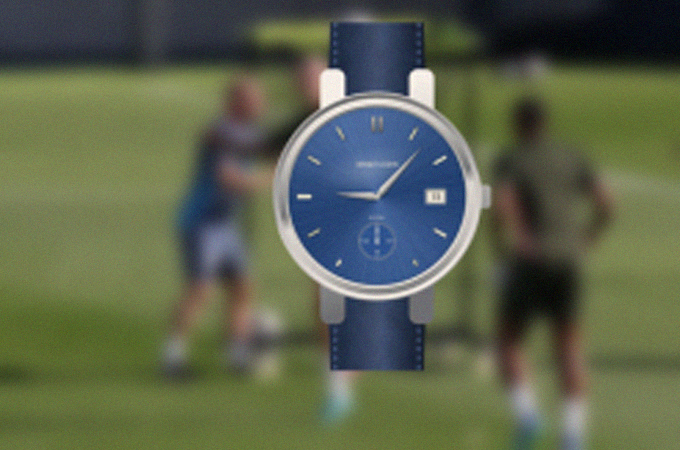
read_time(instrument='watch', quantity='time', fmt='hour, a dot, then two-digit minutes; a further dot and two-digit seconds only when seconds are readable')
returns 9.07
